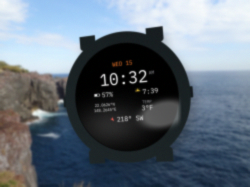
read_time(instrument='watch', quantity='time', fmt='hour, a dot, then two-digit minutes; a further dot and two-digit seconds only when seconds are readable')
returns 10.32
